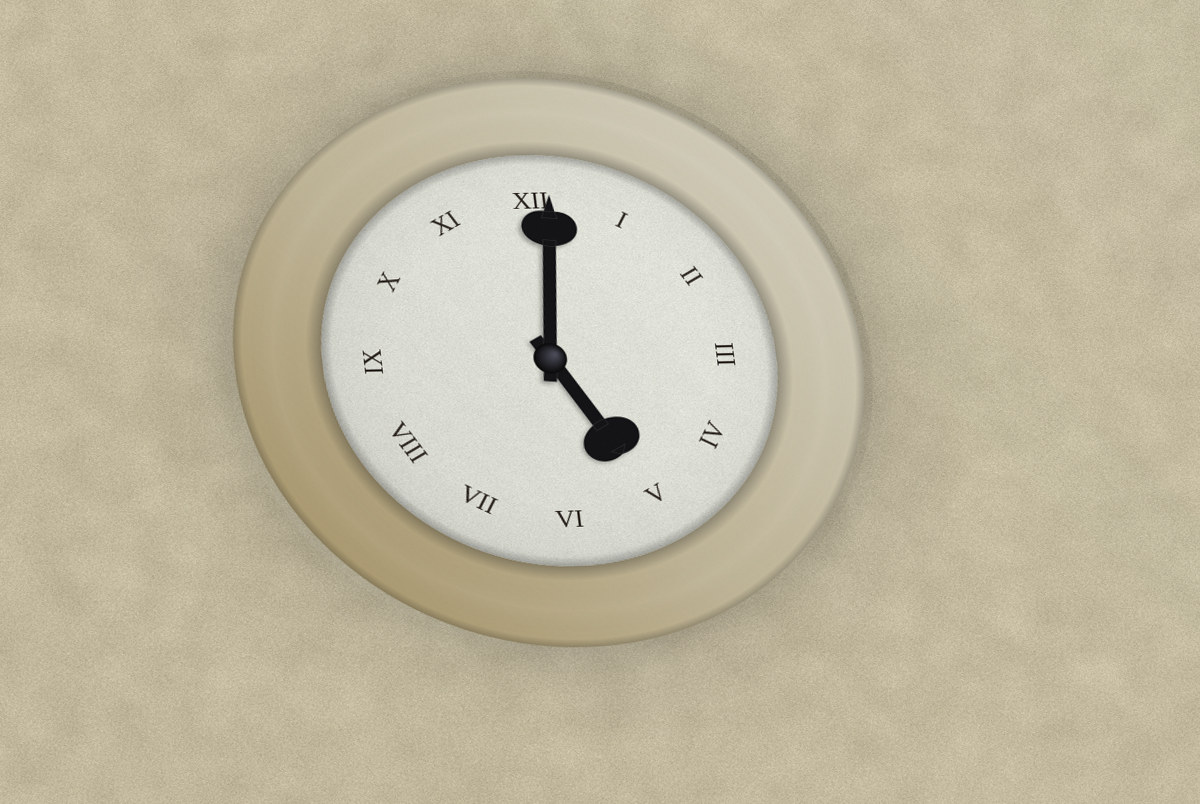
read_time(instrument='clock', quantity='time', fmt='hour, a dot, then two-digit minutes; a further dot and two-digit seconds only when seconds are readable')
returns 5.01
